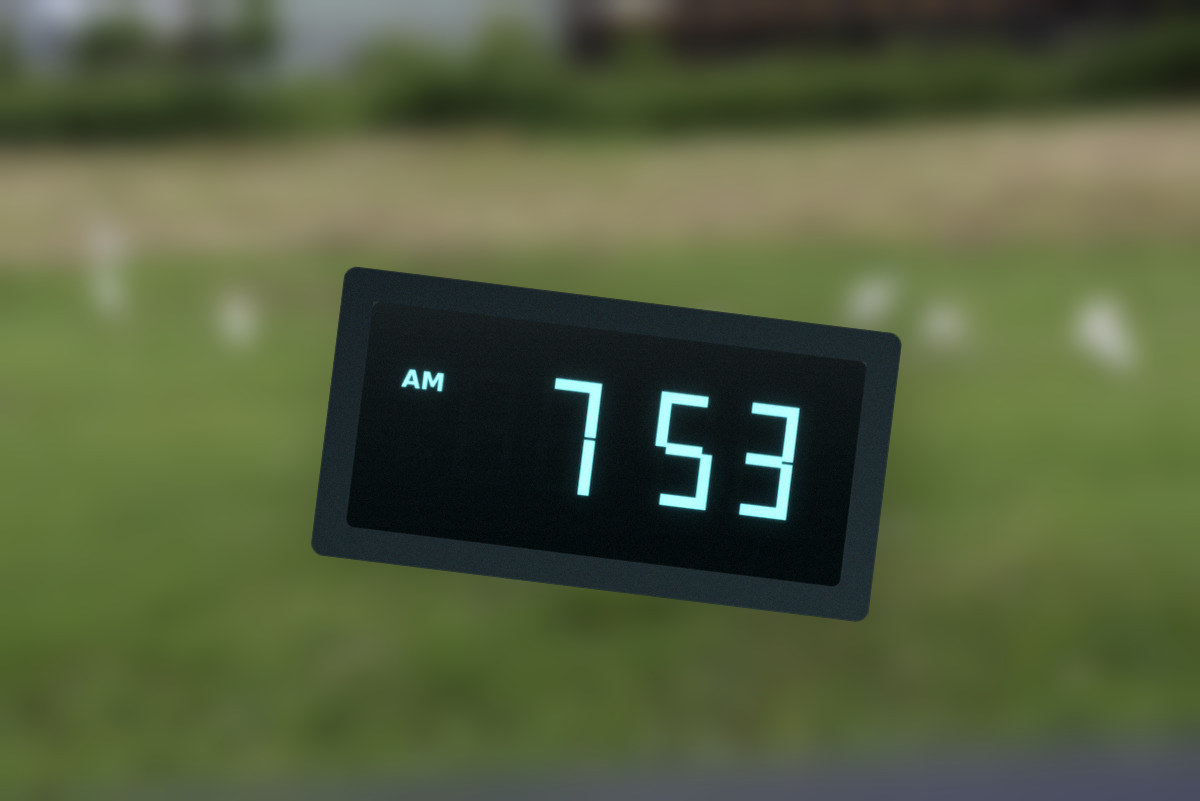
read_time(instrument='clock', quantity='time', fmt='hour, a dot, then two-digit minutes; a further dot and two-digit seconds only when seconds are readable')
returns 7.53
